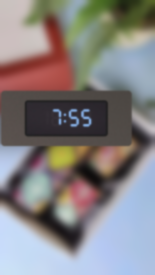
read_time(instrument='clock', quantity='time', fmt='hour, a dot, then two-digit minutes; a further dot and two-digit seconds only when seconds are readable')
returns 7.55
